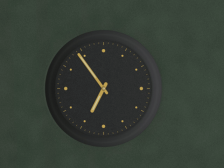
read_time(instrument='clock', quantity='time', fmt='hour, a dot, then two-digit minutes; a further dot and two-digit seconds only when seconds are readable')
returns 6.54
